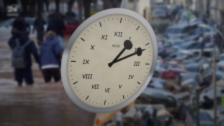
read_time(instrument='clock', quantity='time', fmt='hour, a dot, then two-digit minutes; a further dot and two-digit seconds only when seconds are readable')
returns 1.11
